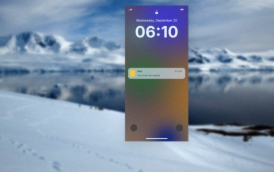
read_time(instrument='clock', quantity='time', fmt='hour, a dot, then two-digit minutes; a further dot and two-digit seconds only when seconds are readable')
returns 6.10
